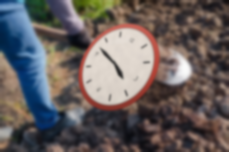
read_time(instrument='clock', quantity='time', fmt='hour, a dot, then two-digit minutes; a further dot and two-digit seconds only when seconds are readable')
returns 3.47
